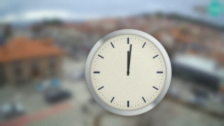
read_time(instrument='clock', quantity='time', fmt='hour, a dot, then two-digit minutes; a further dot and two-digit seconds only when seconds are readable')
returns 12.01
